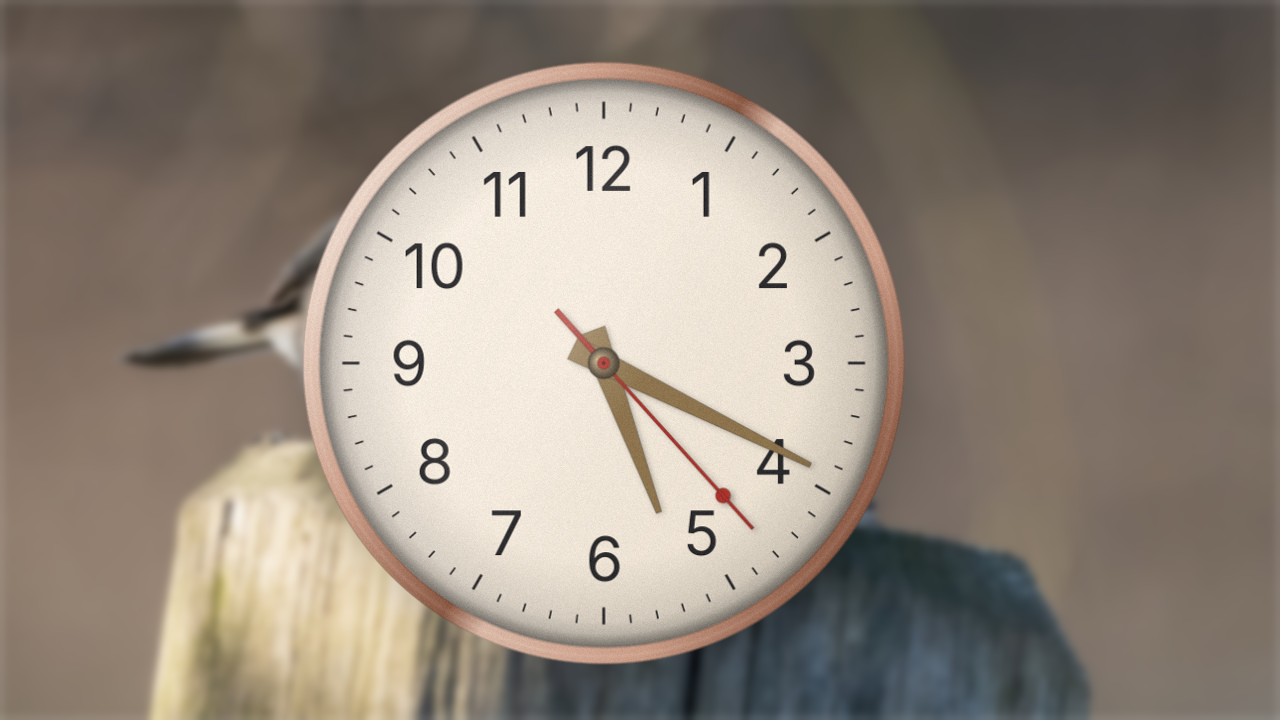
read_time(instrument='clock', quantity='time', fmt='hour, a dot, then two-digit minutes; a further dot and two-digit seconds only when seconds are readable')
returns 5.19.23
